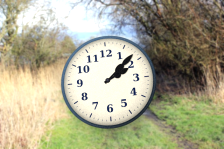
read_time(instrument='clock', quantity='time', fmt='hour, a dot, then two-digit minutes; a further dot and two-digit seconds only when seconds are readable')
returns 2.08
